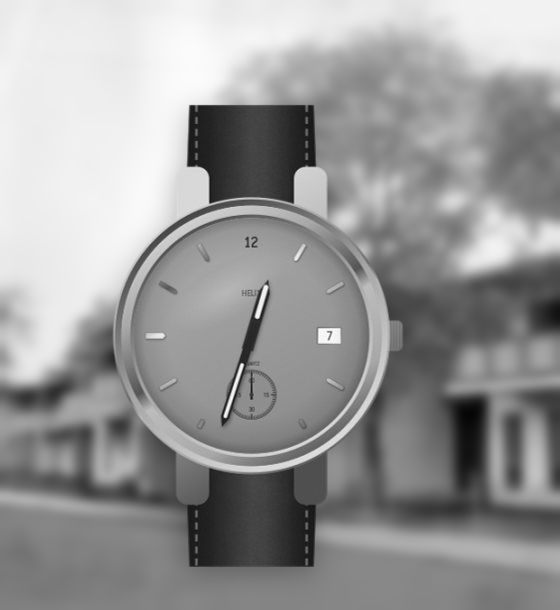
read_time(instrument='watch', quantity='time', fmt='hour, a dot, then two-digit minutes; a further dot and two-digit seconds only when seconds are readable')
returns 12.33
